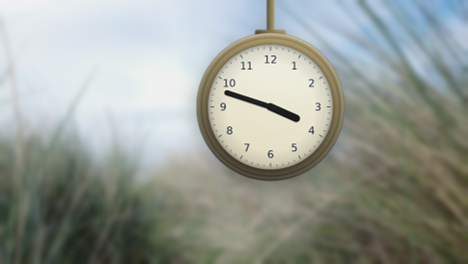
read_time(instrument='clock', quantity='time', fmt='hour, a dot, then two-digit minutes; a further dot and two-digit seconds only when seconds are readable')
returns 3.48
